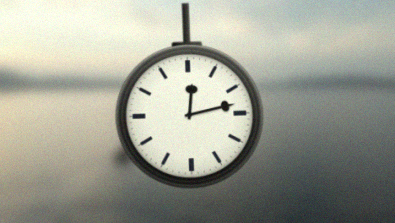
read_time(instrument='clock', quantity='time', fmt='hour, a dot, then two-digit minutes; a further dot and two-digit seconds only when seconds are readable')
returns 12.13
